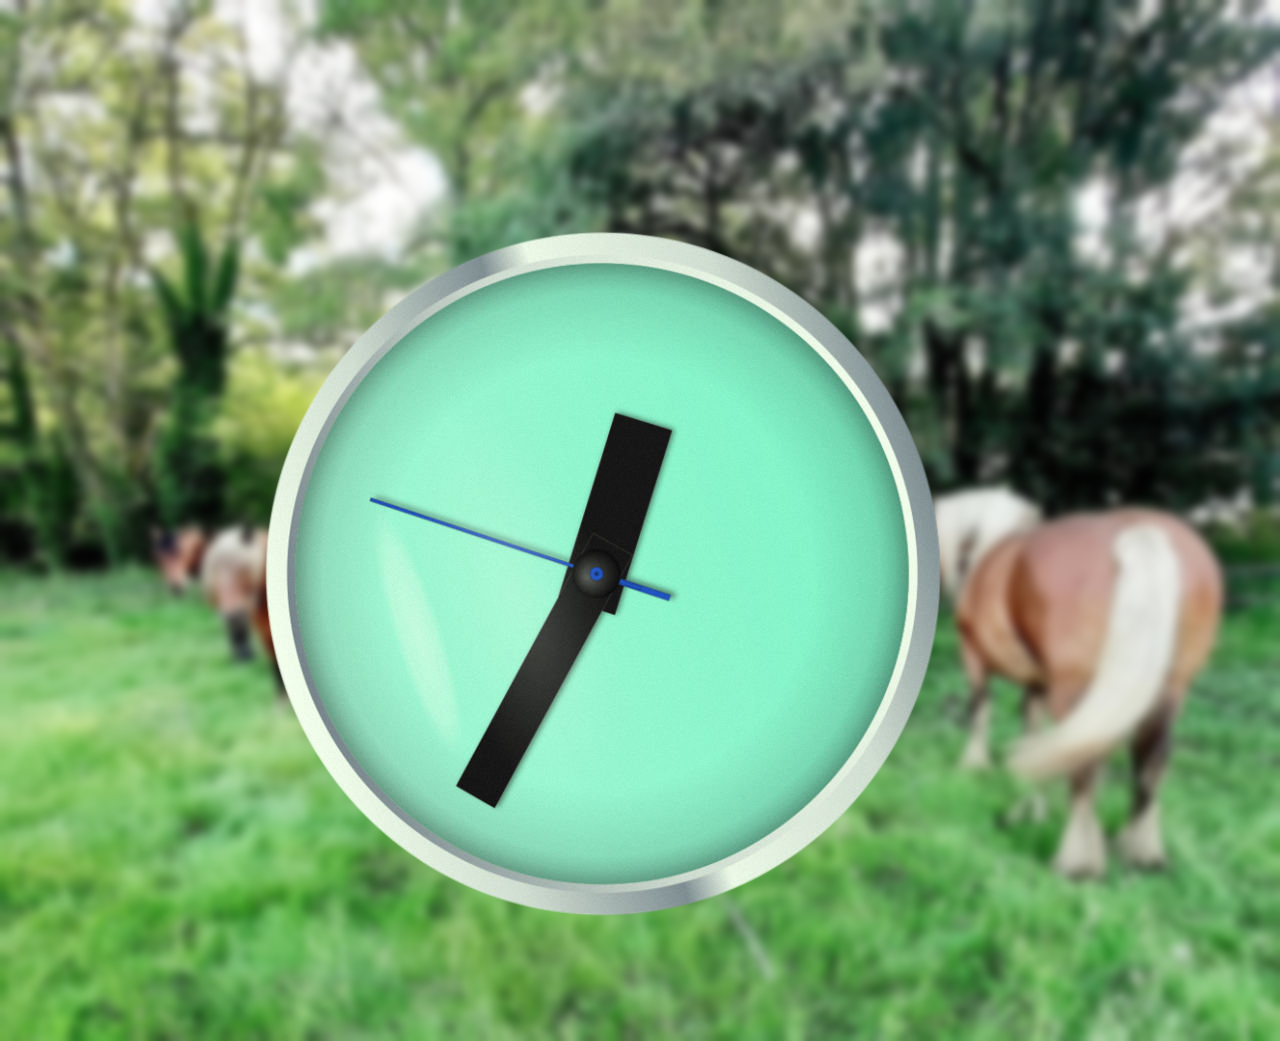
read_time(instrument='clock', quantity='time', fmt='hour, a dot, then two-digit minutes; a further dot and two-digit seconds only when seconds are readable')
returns 12.34.48
